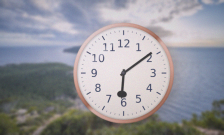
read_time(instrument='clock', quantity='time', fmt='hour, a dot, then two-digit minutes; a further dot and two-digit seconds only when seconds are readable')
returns 6.09
